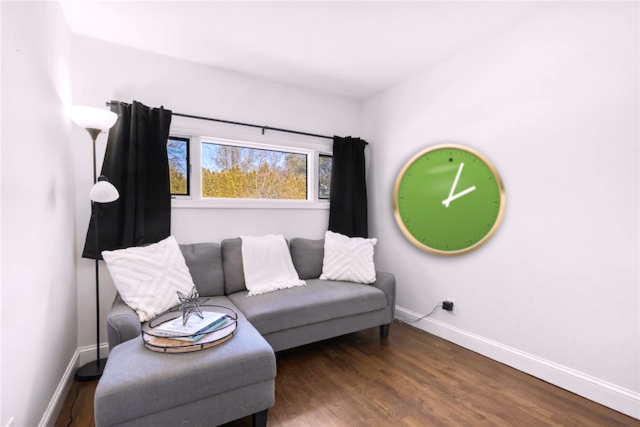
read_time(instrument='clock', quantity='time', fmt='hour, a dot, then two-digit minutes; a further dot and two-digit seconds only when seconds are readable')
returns 2.03
